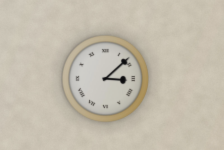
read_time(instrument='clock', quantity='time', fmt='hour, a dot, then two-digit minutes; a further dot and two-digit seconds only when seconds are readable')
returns 3.08
